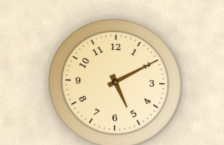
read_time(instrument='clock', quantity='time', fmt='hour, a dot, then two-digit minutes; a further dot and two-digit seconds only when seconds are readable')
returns 5.10
